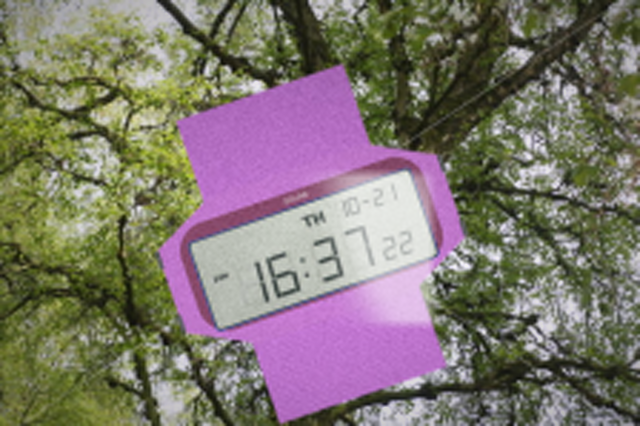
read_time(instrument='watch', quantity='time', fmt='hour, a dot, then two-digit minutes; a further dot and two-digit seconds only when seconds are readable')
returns 16.37.22
